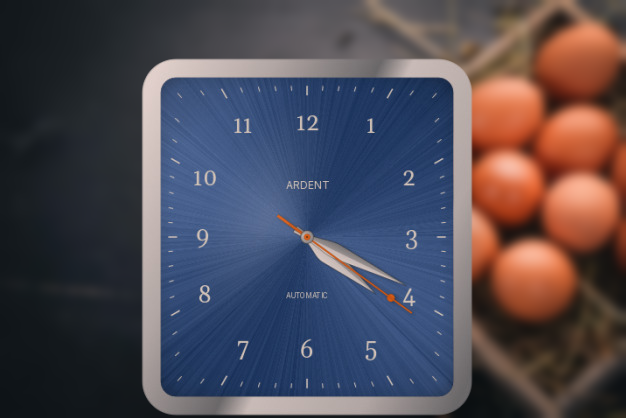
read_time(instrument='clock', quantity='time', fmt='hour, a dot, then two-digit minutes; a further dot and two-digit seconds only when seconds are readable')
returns 4.19.21
